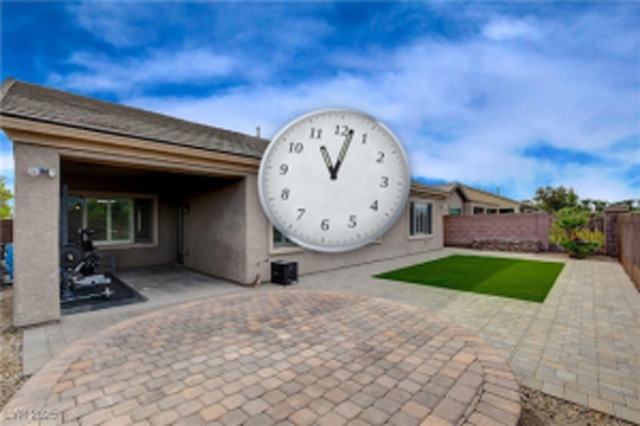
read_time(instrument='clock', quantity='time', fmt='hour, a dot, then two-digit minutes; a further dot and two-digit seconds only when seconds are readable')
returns 11.02
